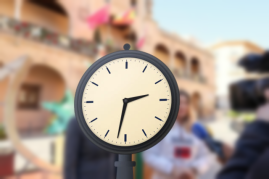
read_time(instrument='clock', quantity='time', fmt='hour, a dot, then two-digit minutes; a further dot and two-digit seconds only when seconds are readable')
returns 2.32
